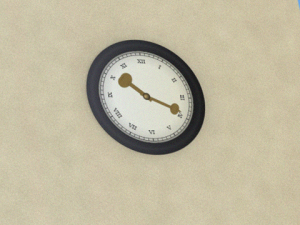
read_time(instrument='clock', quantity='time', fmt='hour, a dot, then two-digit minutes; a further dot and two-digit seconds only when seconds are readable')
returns 10.19
